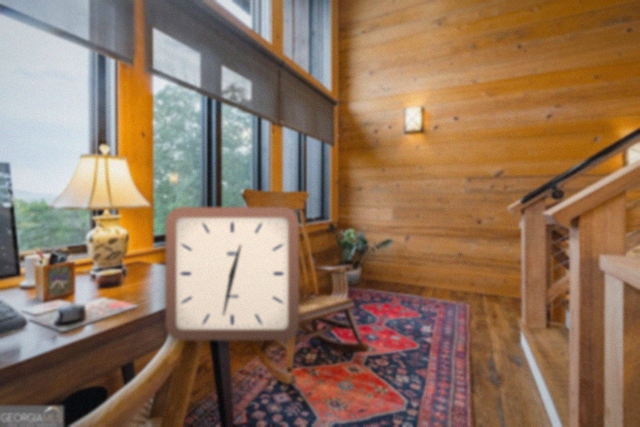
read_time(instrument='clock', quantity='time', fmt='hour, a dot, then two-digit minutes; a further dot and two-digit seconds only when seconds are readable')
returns 12.32
